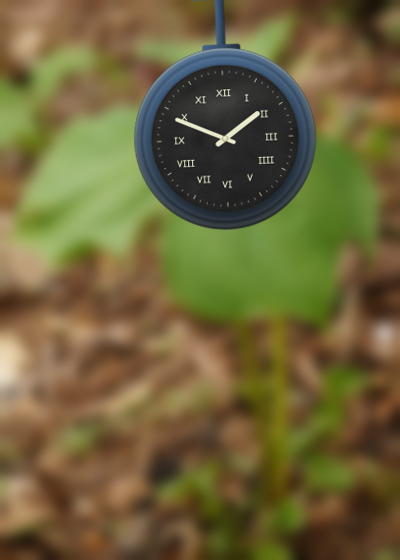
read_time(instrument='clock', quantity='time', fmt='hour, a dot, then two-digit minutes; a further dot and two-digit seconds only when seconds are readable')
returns 1.49
